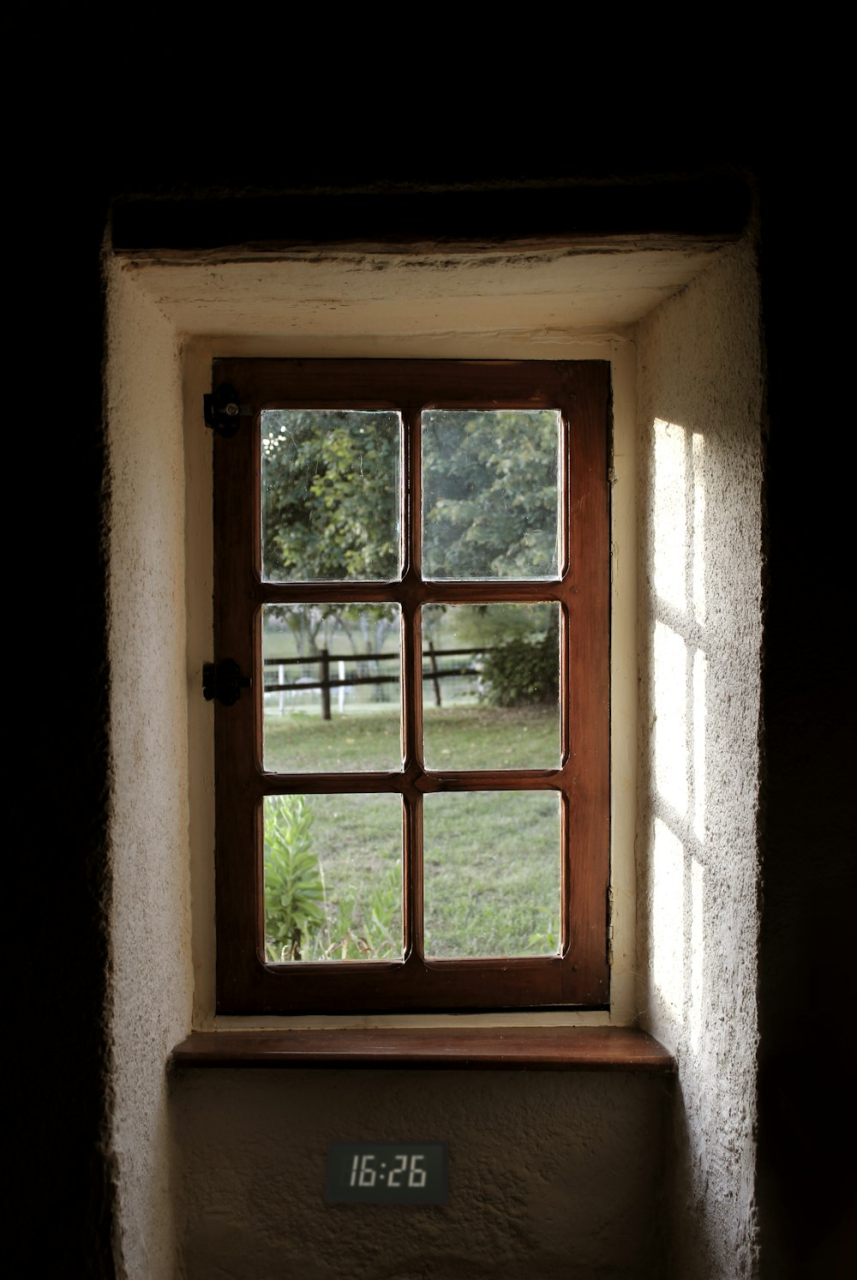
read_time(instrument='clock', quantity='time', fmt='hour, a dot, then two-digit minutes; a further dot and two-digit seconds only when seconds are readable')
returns 16.26
